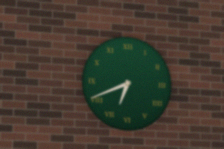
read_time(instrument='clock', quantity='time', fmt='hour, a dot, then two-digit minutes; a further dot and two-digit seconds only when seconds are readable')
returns 6.41
